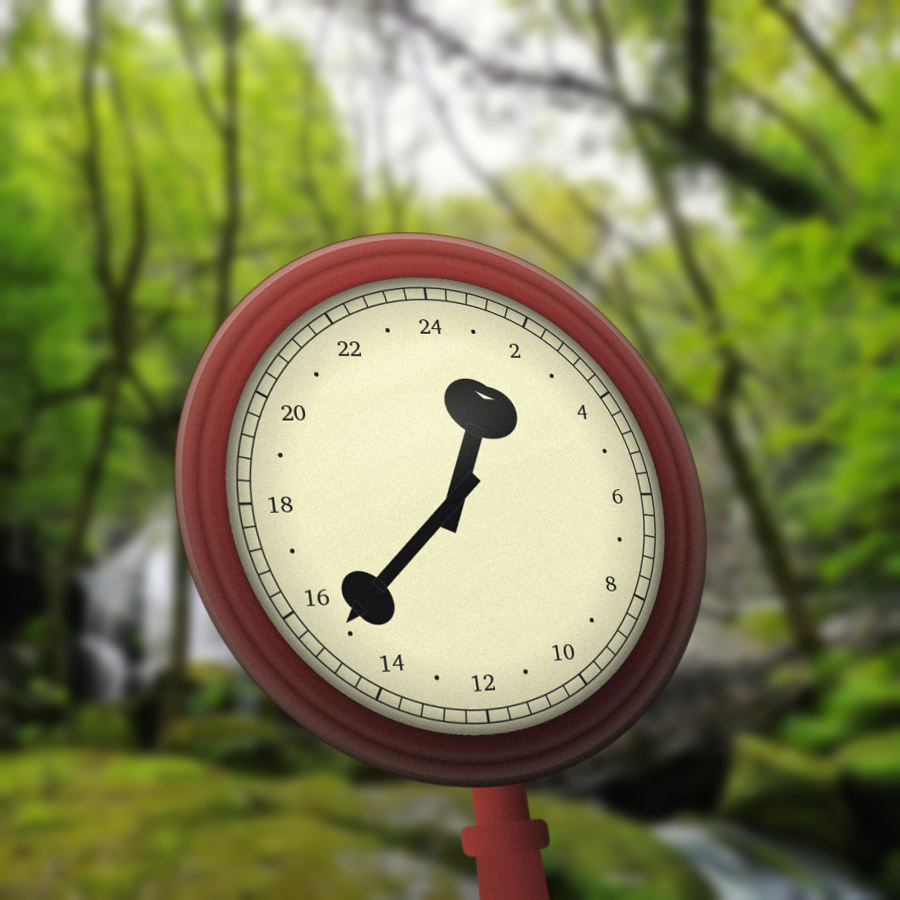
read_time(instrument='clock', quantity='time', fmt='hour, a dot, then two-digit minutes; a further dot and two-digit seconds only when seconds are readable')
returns 1.38
